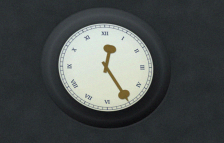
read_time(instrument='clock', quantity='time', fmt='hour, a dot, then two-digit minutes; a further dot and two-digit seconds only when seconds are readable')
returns 12.25
